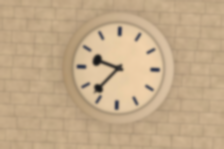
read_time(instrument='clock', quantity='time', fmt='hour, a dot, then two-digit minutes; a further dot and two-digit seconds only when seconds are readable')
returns 9.37
